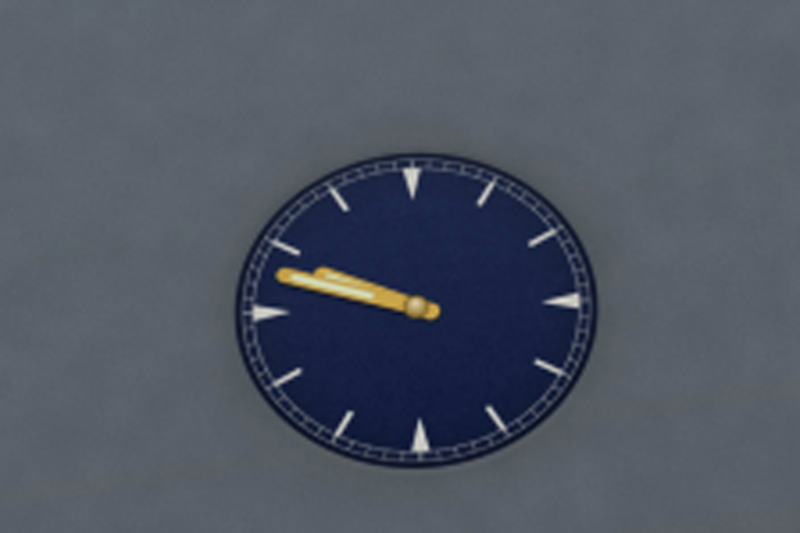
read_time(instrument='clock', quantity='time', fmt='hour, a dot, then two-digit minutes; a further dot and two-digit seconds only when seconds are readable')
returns 9.48
